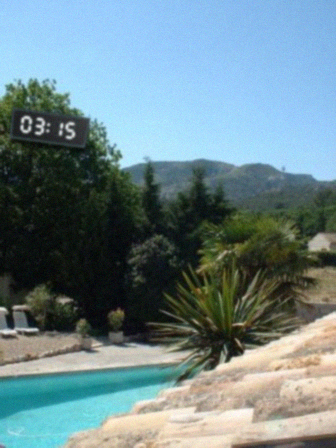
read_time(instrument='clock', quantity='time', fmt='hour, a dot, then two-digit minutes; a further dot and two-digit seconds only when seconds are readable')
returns 3.15
